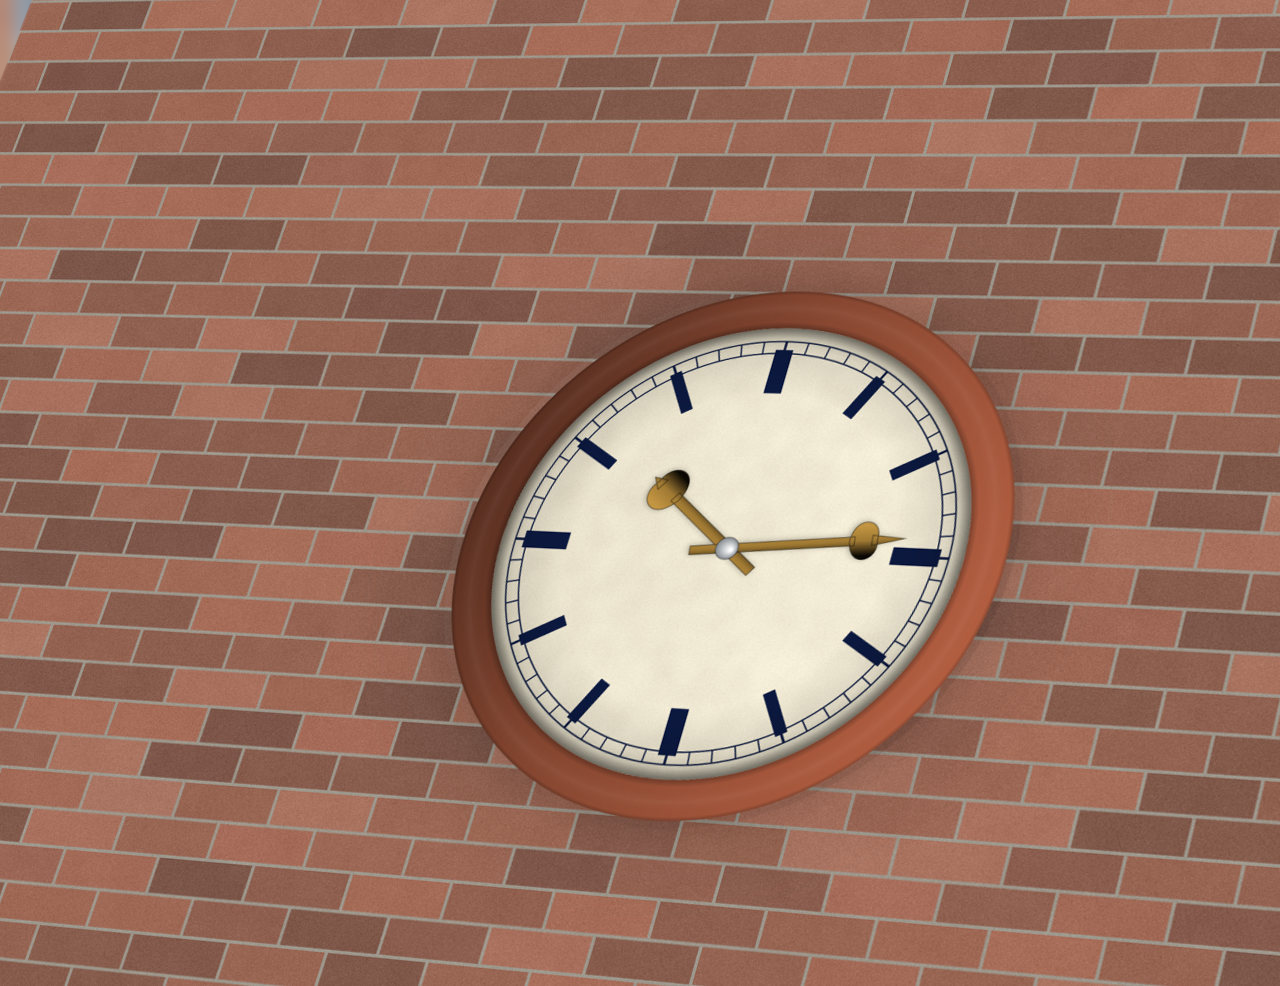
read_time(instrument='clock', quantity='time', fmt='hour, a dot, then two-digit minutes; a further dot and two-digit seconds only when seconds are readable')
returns 10.14
